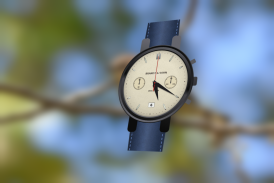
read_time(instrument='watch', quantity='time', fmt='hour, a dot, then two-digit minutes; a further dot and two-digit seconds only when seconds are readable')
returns 5.20
